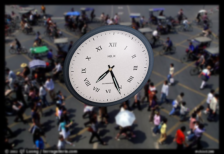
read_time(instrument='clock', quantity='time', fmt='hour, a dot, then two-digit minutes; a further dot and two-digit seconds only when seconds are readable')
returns 7.26
